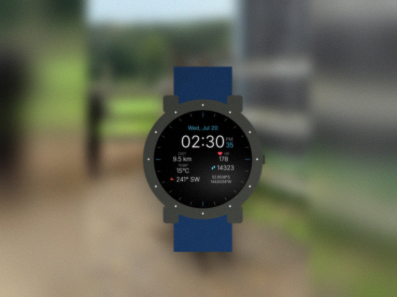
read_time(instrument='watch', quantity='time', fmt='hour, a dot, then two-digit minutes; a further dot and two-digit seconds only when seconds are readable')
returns 2.30
